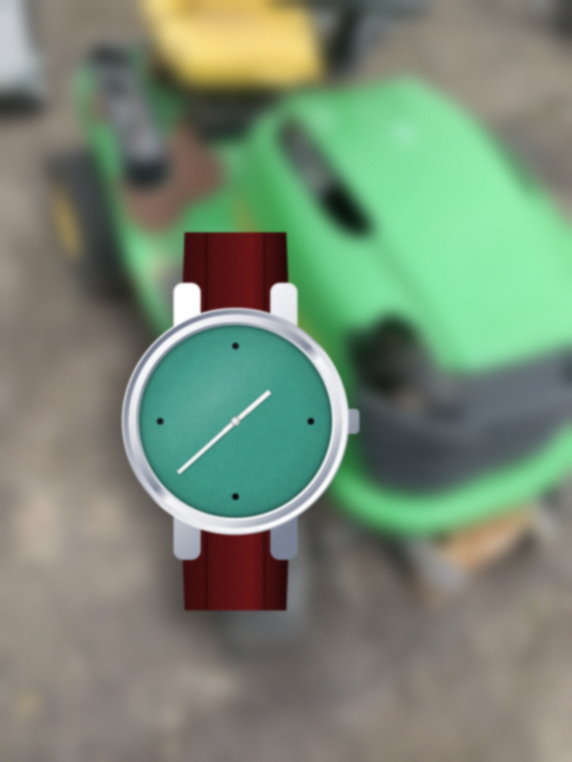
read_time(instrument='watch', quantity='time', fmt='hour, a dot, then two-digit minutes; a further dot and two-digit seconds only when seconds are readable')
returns 1.38
